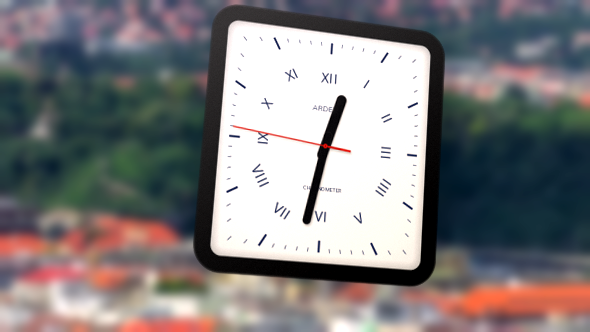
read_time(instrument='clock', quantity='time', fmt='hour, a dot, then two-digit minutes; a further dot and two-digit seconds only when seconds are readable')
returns 12.31.46
